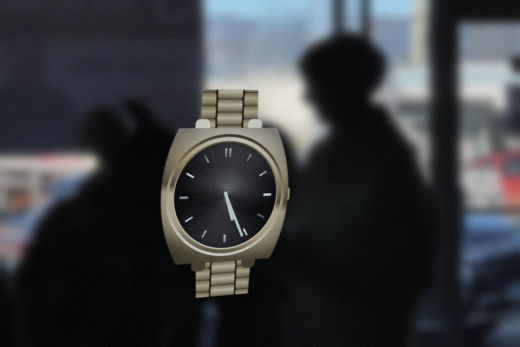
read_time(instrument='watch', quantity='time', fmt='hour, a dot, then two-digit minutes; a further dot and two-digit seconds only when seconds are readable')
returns 5.26
